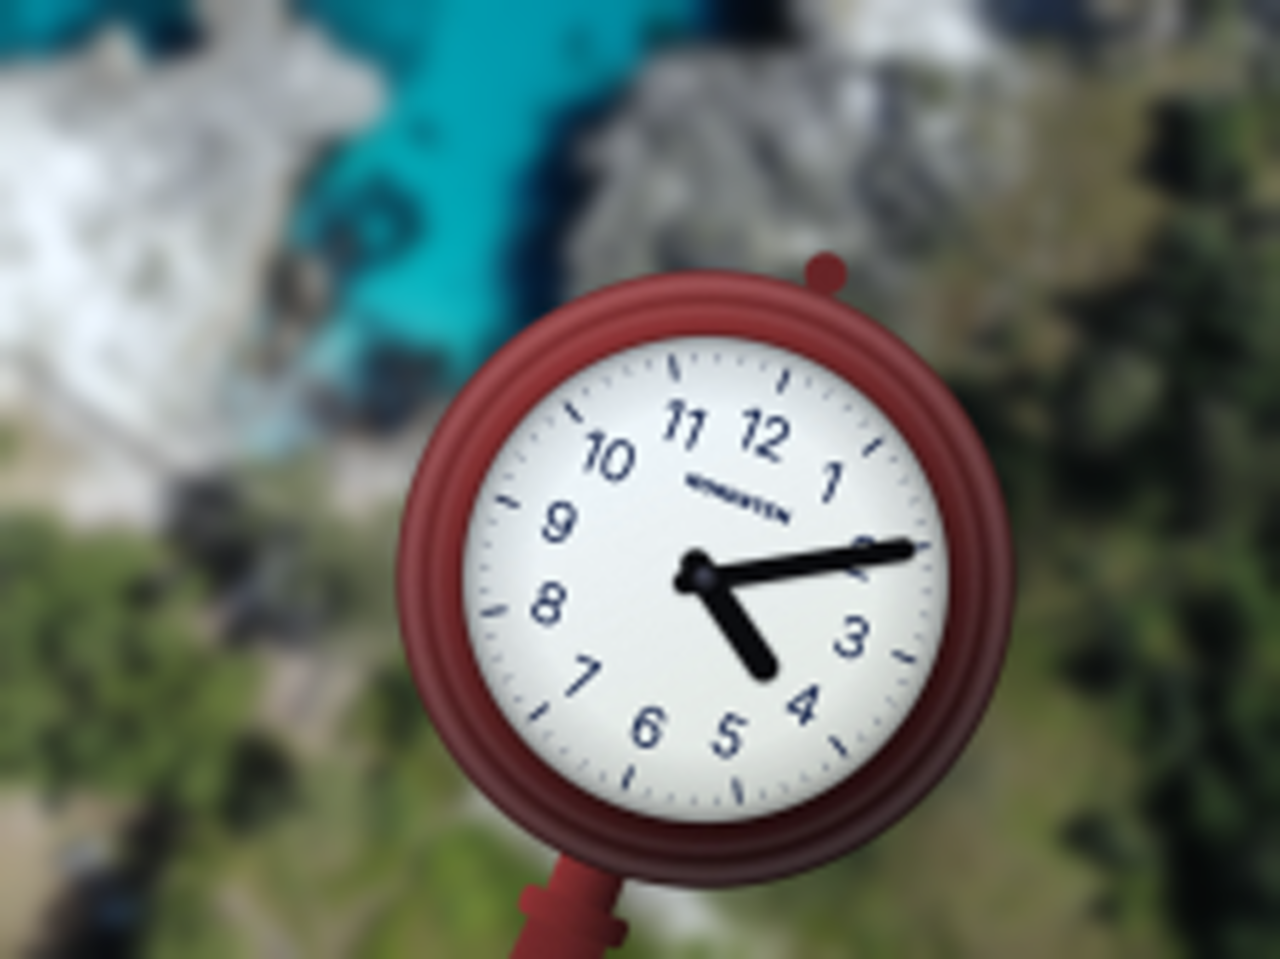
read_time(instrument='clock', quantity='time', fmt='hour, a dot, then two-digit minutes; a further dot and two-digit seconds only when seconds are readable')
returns 4.10
